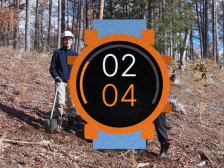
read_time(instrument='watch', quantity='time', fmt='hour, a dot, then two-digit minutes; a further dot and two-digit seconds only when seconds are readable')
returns 2.04
